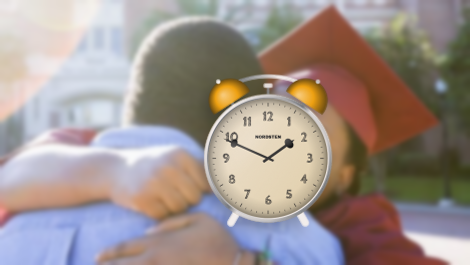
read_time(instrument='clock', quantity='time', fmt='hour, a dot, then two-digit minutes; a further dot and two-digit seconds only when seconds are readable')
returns 1.49
